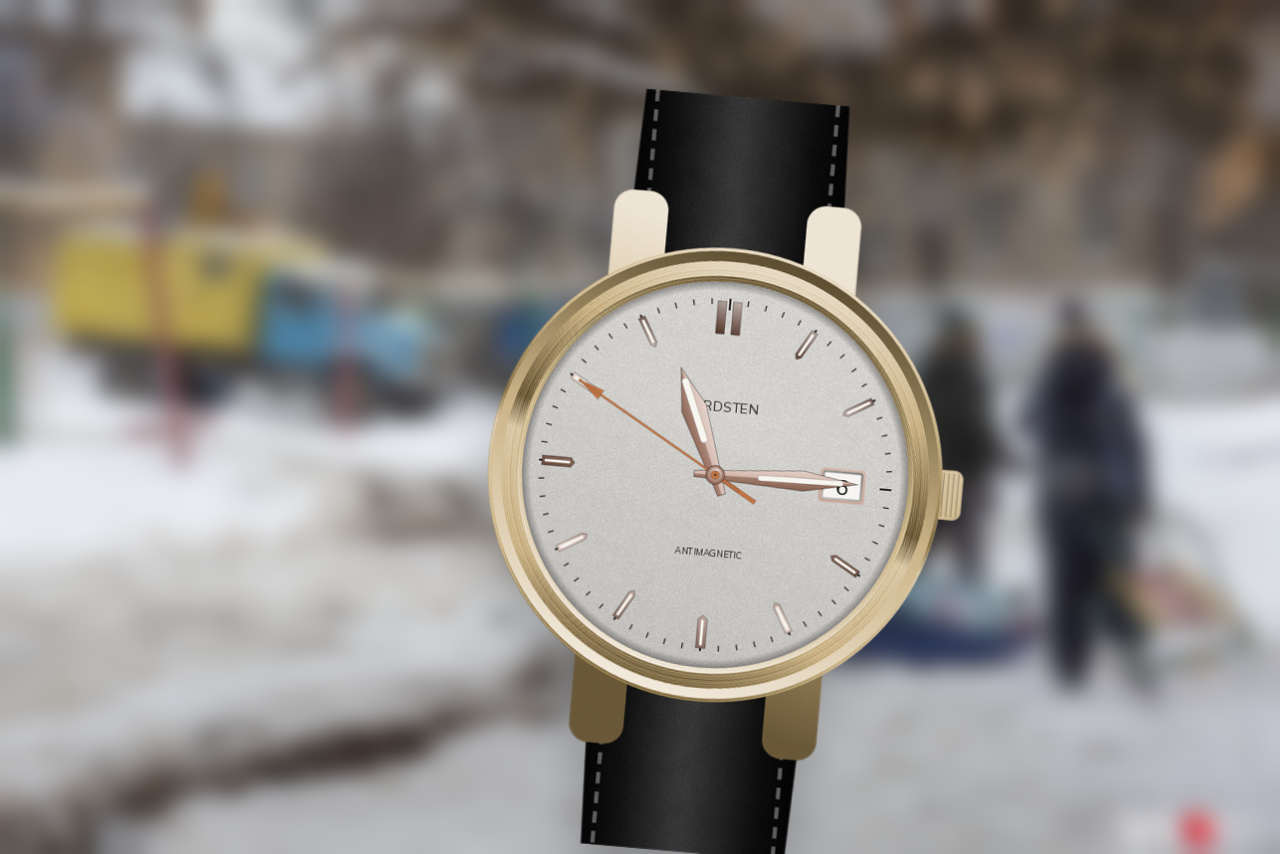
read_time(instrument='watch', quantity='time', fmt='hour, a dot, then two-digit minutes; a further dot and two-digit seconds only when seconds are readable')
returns 11.14.50
